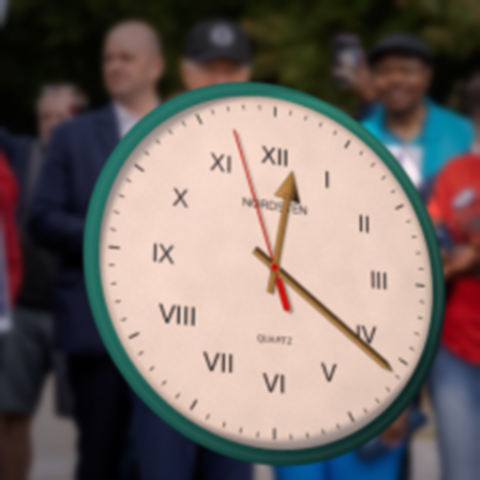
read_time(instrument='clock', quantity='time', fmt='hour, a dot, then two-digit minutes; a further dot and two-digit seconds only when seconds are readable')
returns 12.20.57
